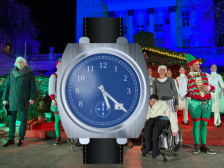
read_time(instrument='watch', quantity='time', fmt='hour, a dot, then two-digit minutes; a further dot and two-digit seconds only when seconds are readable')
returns 5.22
